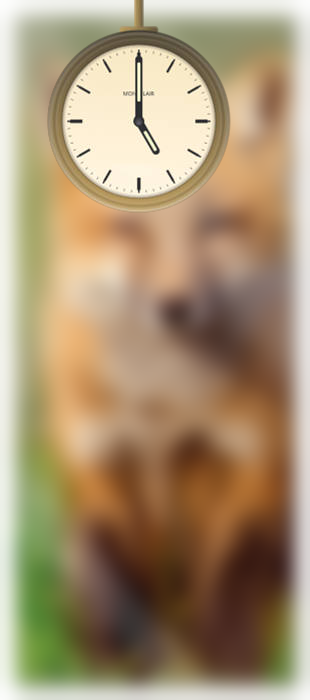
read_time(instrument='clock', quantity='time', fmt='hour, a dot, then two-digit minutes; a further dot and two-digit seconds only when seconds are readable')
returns 5.00
